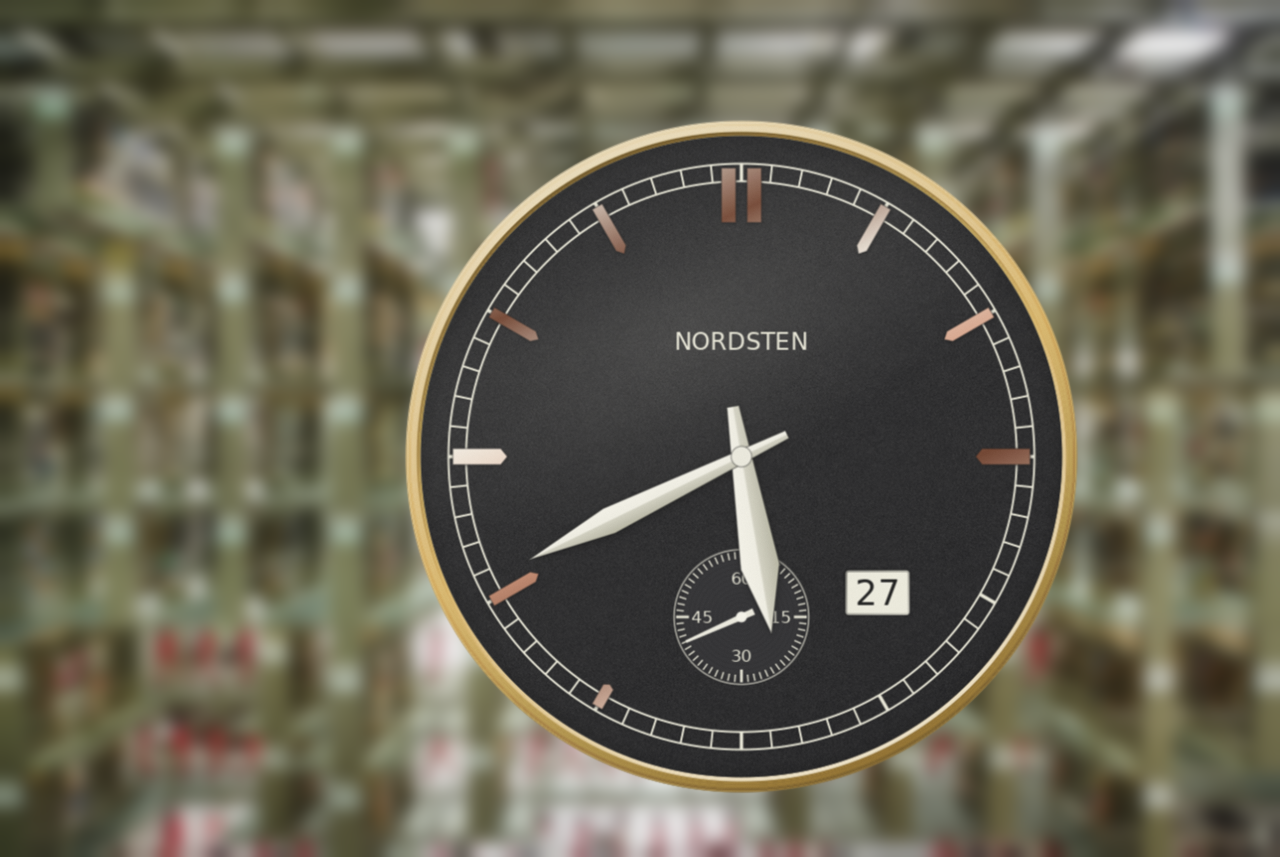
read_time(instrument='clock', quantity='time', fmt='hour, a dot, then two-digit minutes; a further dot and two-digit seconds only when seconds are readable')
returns 5.40.41
